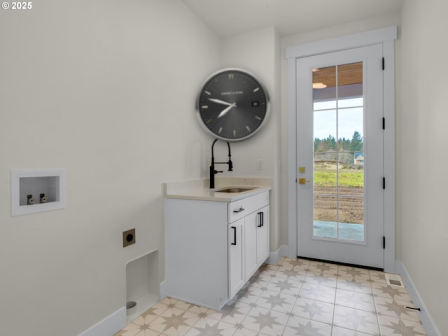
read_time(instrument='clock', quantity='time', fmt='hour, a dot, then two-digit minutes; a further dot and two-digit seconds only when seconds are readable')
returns 7.48
